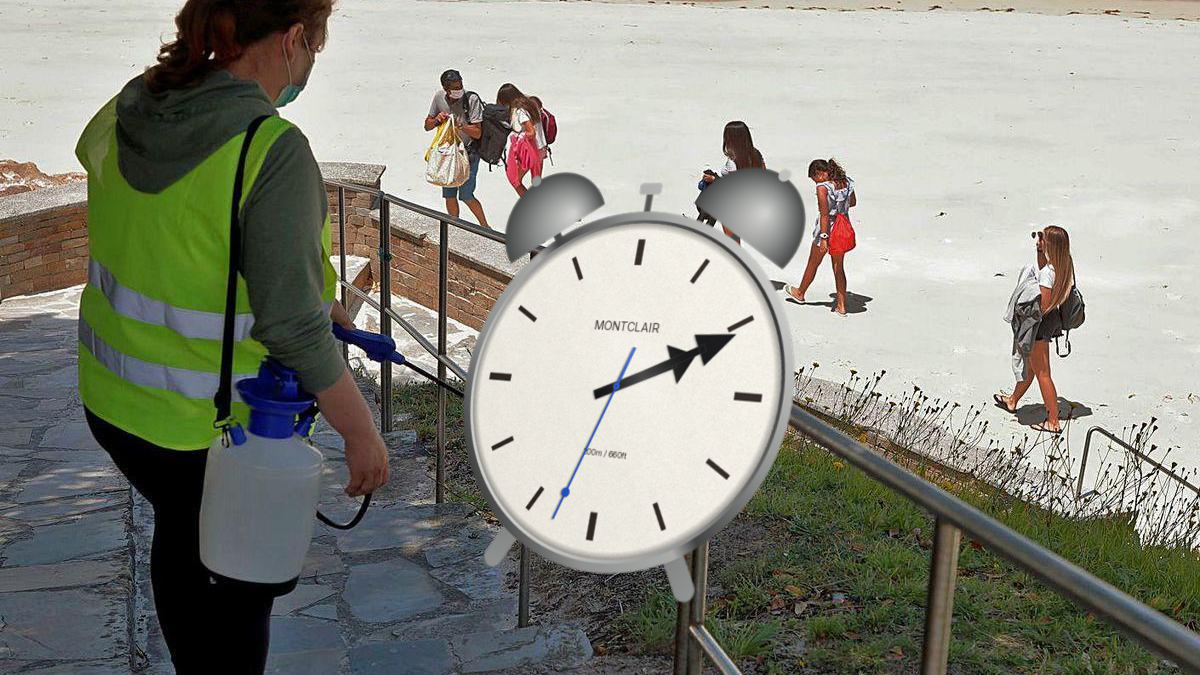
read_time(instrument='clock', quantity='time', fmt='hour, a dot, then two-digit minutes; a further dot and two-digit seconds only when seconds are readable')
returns 2.10.33
